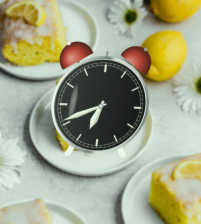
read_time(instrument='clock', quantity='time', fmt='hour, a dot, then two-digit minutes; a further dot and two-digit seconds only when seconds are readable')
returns 6.41
